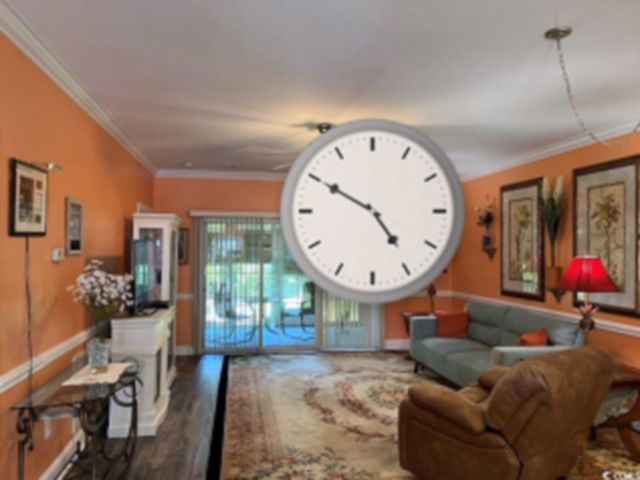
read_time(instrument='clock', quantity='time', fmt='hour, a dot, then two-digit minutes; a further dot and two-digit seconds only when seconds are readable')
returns 4.50
